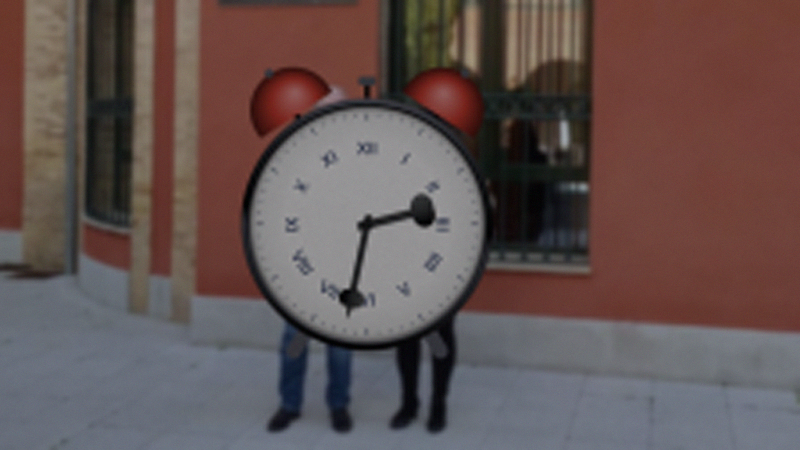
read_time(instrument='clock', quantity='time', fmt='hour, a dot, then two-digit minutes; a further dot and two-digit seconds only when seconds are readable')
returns 2.32
